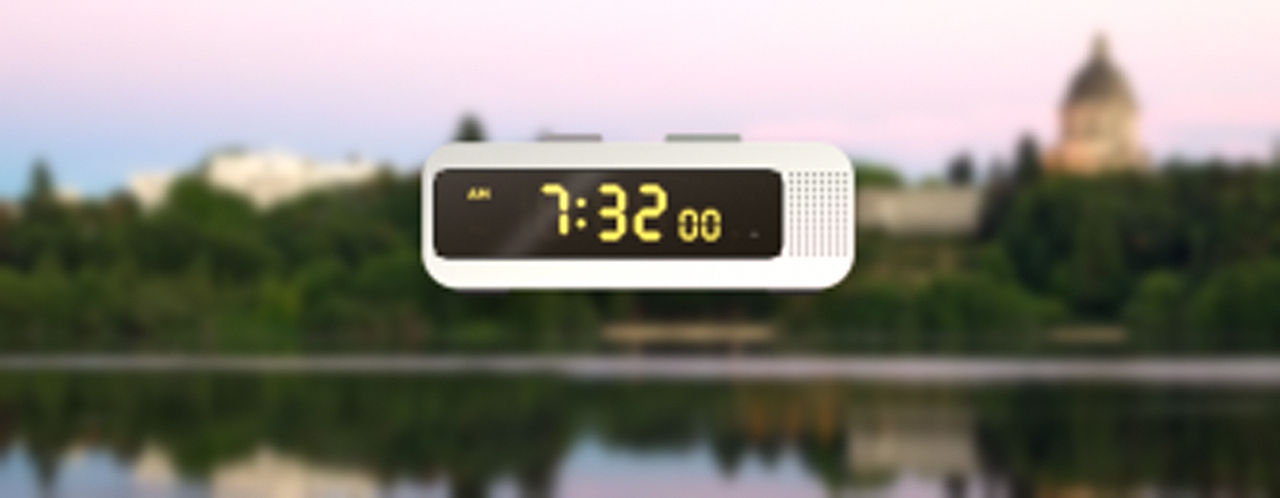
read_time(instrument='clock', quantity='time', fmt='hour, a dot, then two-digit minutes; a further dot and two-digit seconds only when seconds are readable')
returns 7.32.00
